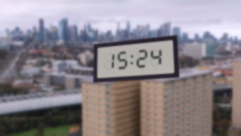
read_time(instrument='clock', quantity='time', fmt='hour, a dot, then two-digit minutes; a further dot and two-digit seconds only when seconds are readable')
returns 15.24
